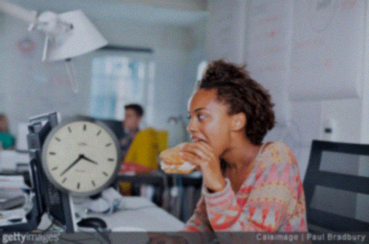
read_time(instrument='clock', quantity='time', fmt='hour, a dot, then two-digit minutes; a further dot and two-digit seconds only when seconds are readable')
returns 3.37
